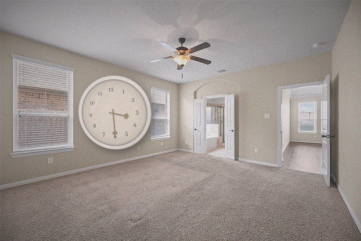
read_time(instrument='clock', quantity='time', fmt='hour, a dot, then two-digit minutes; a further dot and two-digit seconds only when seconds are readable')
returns 3.30
